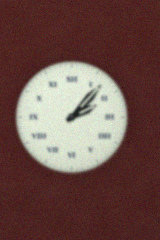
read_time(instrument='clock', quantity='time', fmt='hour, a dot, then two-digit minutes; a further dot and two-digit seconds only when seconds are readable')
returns 2.07
